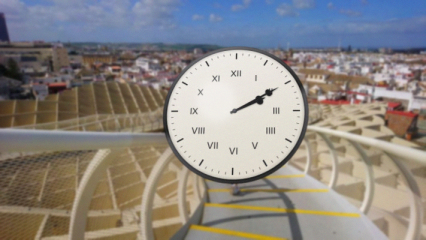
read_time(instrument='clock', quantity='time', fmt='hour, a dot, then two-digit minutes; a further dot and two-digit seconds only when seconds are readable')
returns 2.10
